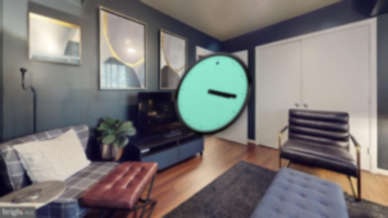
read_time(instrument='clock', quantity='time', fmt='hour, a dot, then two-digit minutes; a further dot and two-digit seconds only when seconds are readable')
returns 3.16
